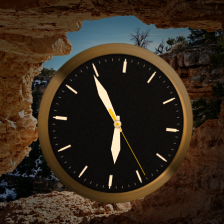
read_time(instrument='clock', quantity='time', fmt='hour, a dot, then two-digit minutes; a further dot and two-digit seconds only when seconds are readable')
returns 5.54.24
